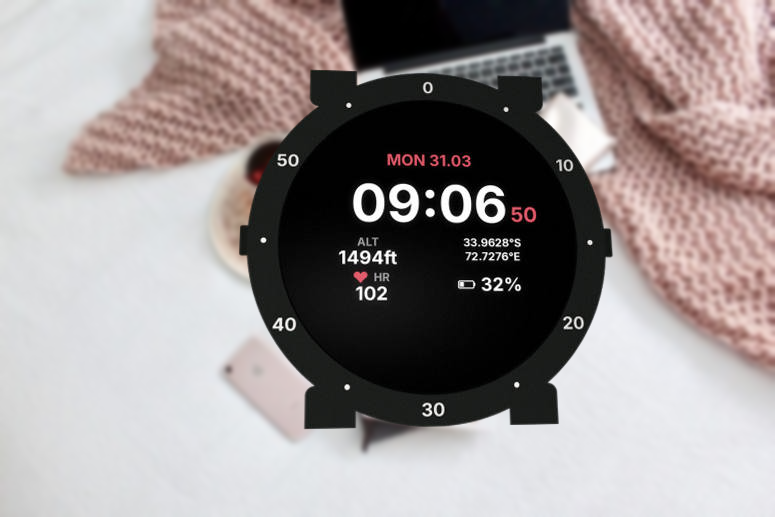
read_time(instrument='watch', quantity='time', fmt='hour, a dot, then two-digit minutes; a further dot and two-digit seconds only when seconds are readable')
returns 9.06.50
